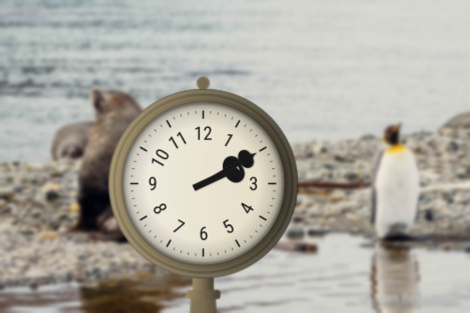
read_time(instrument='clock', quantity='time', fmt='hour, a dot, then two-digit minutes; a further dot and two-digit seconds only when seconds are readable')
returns 2.10
